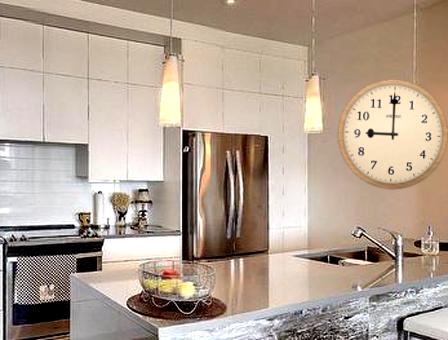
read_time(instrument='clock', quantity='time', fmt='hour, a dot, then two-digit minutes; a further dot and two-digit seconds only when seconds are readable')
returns 9.00
